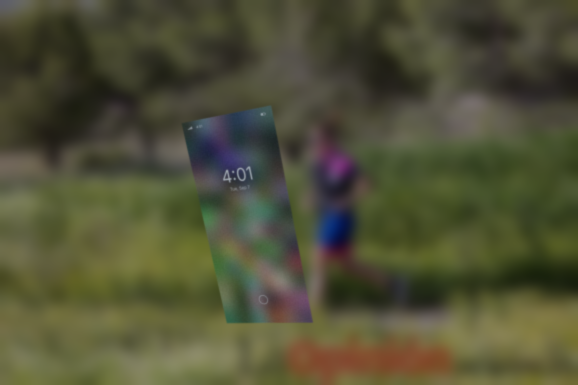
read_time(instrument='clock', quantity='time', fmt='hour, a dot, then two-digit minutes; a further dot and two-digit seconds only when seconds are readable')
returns 4.01
